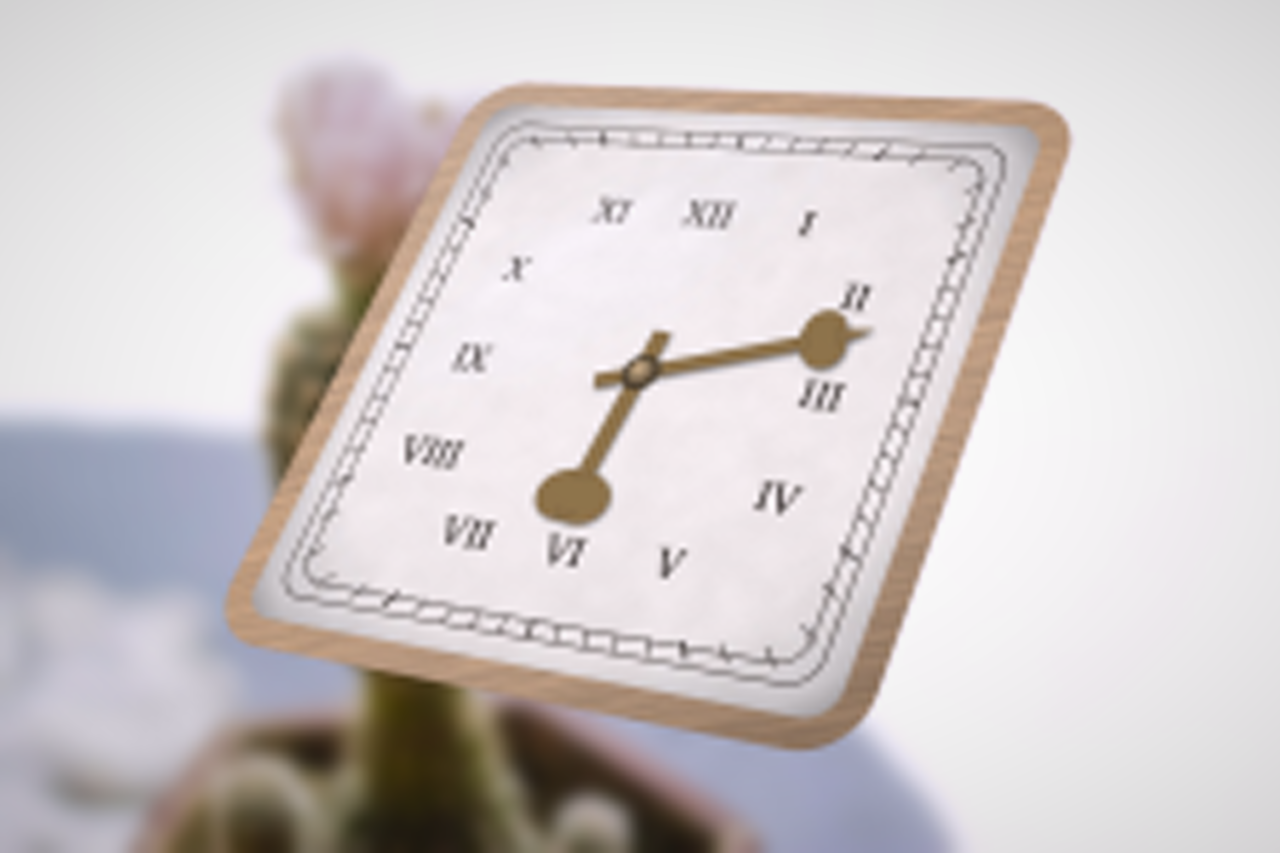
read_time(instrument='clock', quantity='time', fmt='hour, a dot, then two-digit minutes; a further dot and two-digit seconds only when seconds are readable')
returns 6.12
